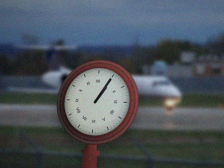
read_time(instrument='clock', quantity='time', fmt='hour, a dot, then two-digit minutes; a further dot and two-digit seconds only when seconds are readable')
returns 1.05
